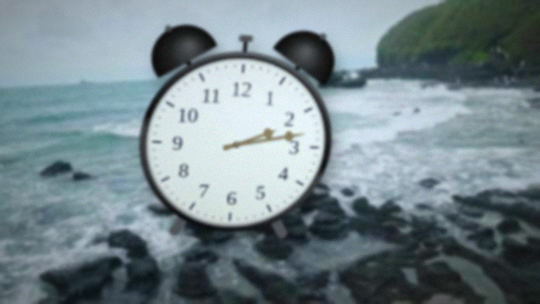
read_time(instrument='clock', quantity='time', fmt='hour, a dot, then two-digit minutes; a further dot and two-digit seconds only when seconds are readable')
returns 2.13
